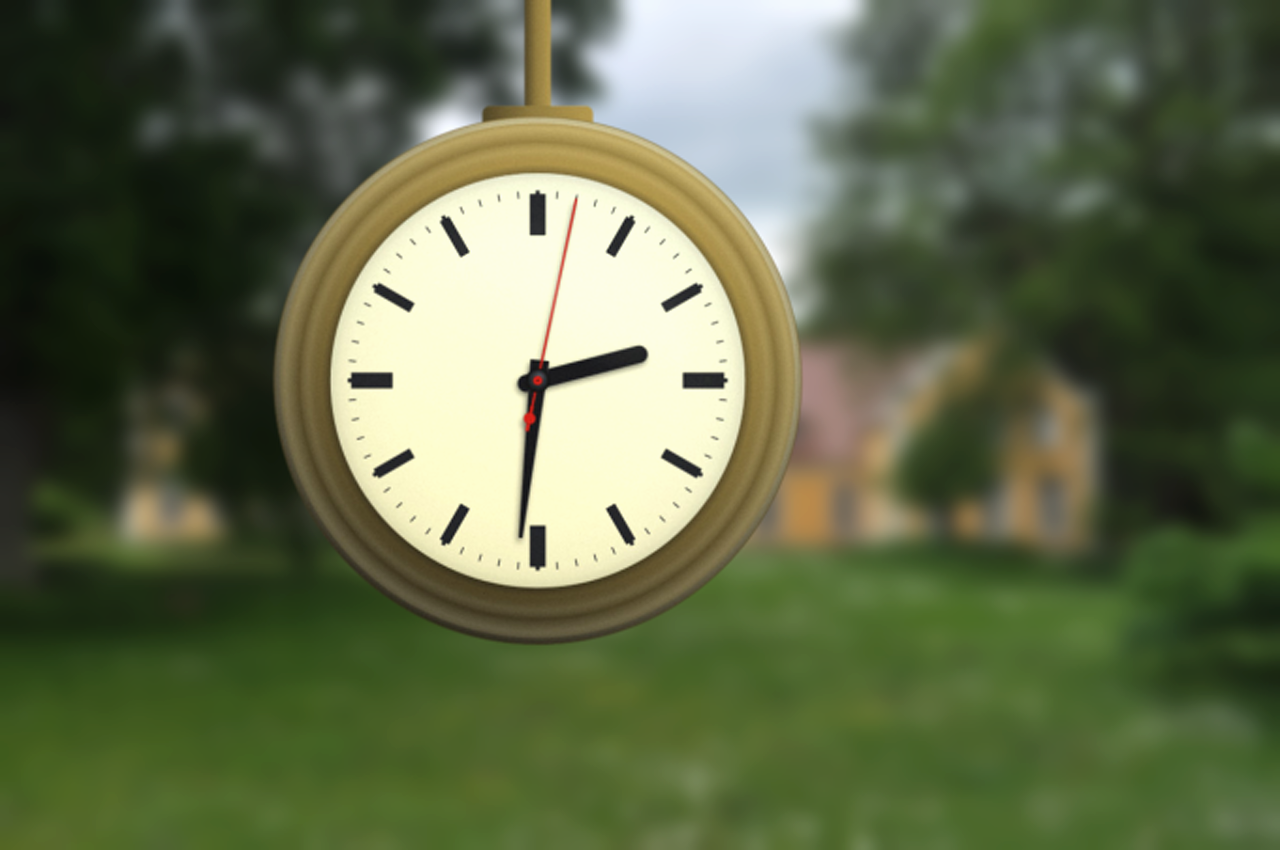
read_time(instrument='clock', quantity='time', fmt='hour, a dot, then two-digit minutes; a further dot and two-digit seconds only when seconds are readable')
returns 2.31.02
